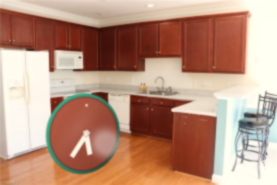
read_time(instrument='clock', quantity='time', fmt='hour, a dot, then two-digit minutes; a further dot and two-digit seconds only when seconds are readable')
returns 5.36
